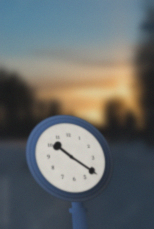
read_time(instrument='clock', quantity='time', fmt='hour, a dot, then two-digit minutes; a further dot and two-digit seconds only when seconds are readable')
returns 10.21
